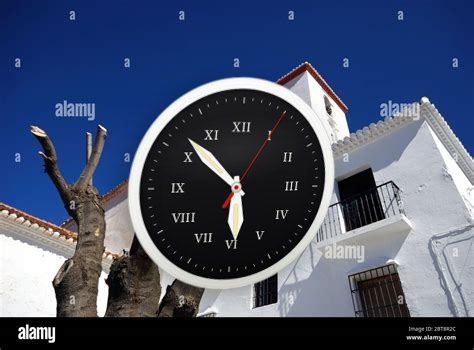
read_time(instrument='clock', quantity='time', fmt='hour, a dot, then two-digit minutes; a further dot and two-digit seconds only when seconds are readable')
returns 5.52.05
